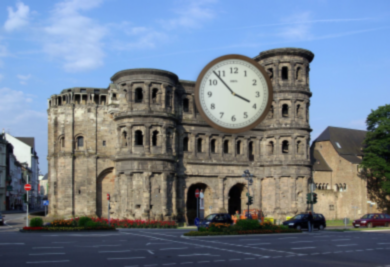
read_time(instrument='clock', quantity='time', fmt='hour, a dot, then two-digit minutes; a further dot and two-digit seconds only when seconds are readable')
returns 3.53
